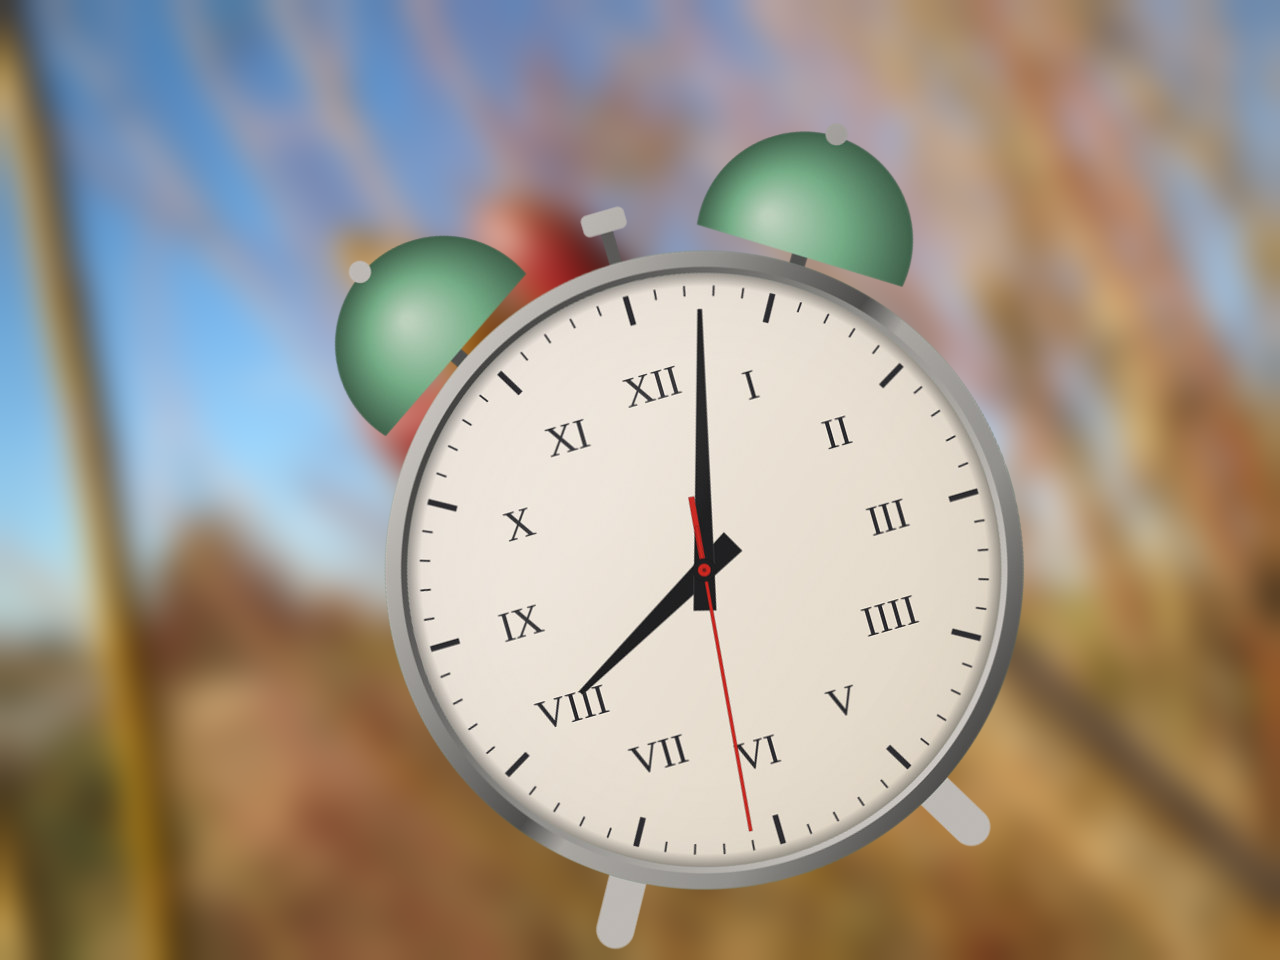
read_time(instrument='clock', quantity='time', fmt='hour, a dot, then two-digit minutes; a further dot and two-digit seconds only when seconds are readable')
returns 8.02.31
